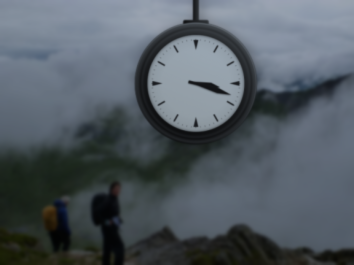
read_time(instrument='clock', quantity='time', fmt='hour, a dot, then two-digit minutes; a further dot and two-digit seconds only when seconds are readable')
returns 3.18
